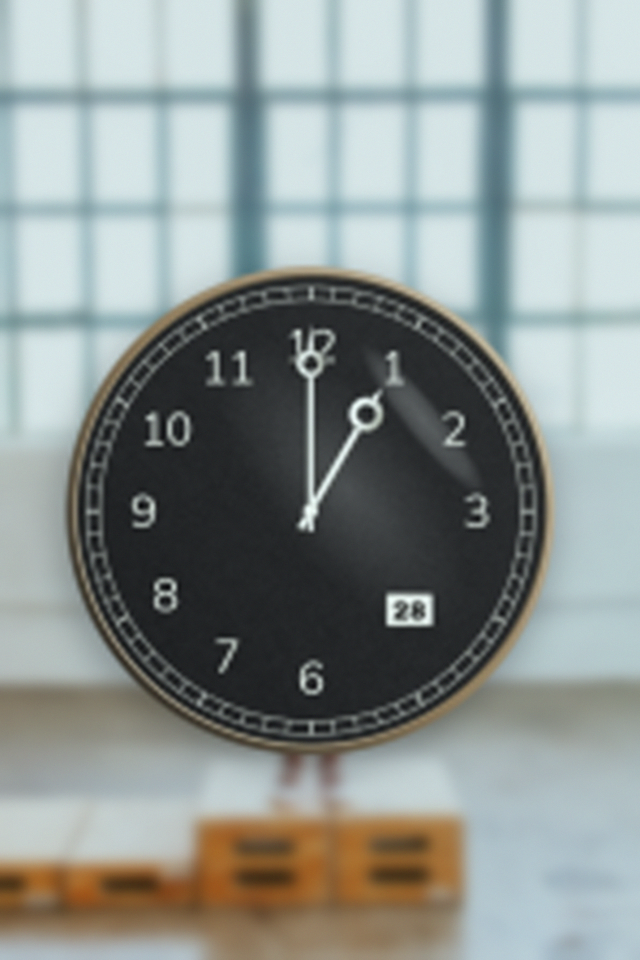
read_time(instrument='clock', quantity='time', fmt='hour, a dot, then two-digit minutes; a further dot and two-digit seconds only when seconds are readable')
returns 1.00
